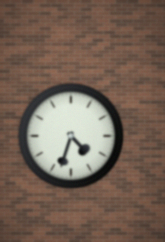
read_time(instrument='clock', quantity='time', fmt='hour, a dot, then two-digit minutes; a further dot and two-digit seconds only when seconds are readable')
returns 4.33
